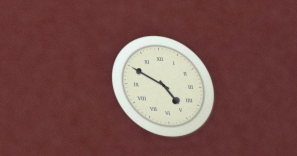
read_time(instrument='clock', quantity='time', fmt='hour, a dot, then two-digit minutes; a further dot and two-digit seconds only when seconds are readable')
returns 4.50
